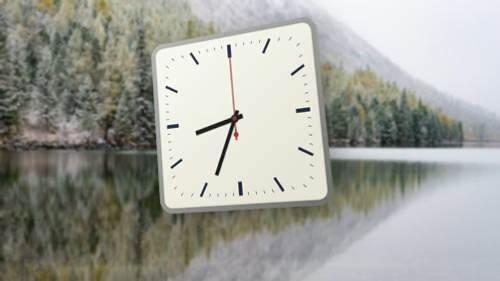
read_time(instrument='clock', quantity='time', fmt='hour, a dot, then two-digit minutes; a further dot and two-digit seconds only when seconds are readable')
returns 8.34.00
